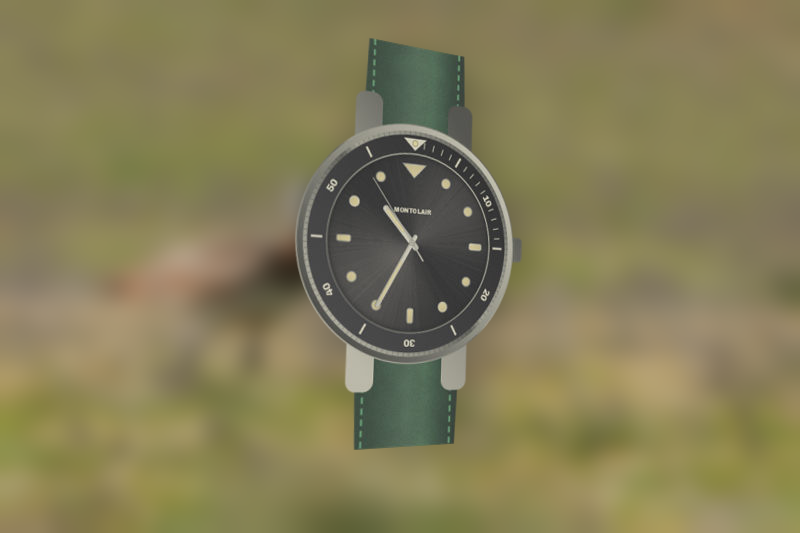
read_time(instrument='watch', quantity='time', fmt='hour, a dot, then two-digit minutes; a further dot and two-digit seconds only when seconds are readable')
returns 10.34.54
